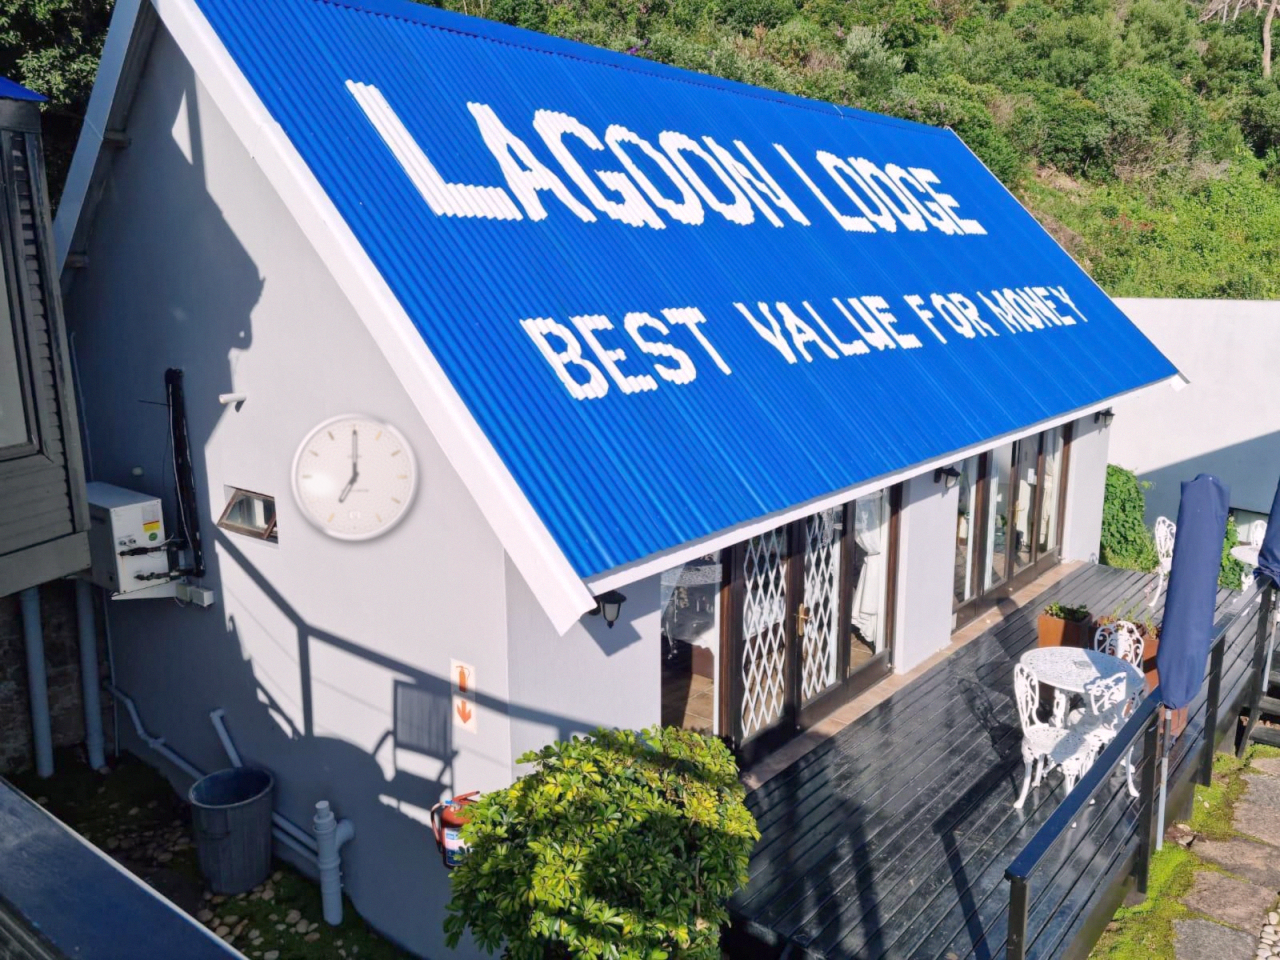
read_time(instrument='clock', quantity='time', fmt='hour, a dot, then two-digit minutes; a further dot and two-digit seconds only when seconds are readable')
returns 7.00
